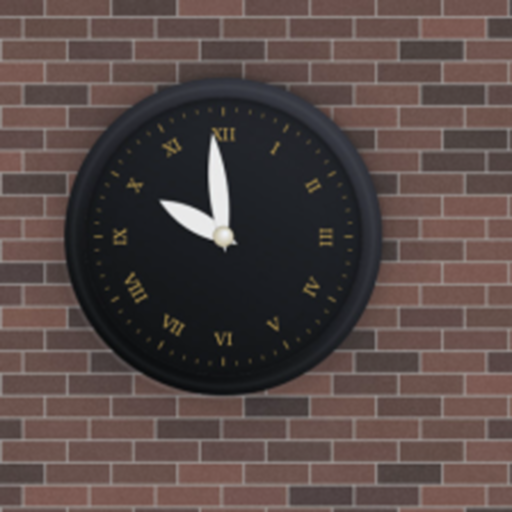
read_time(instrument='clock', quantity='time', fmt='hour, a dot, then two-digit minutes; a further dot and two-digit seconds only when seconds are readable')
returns 9.59
